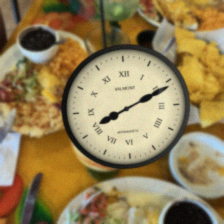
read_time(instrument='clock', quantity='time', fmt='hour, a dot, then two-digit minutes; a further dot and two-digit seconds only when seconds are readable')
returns 8.11
